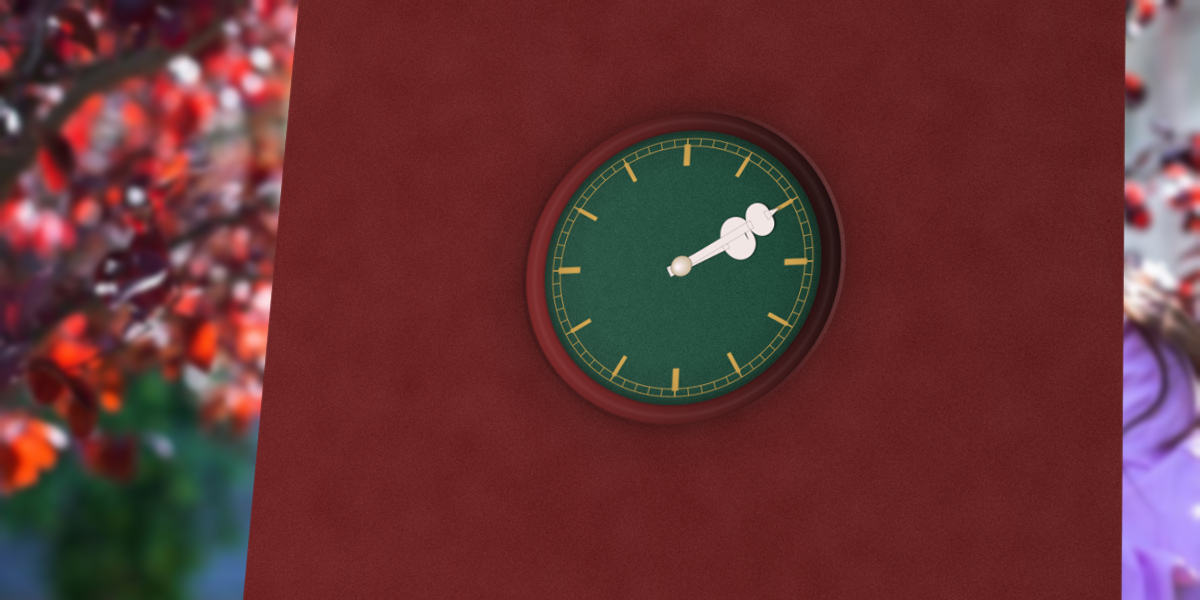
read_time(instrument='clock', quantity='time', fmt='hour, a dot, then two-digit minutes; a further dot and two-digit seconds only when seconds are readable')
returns 2.10
